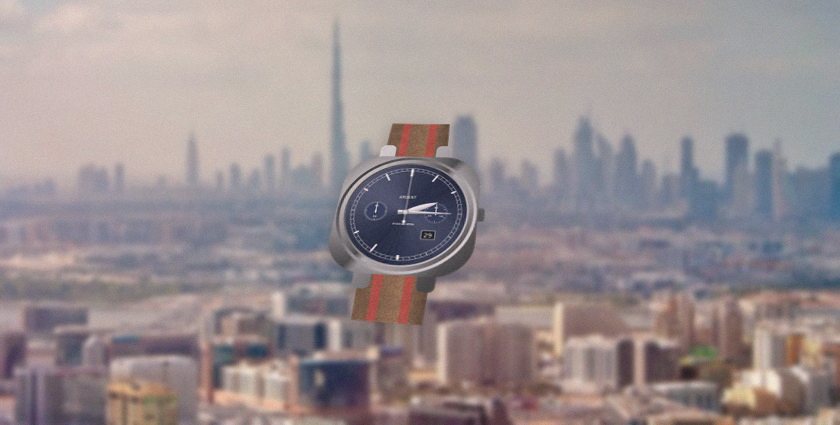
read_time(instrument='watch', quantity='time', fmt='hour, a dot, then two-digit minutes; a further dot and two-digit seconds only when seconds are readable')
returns 2.15
